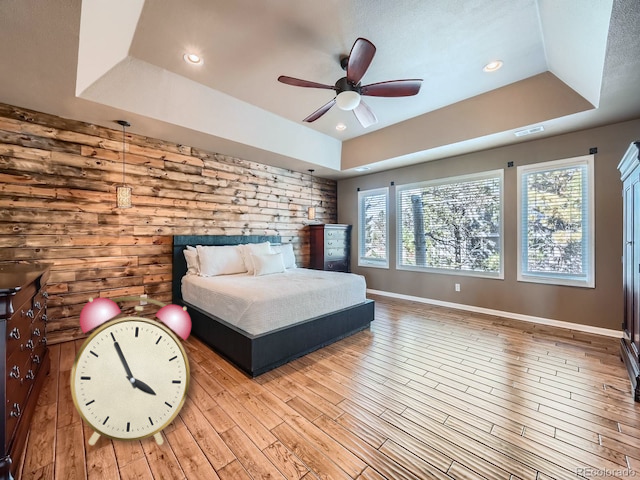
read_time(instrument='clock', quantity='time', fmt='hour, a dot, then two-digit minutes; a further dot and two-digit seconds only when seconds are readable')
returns 3.55
